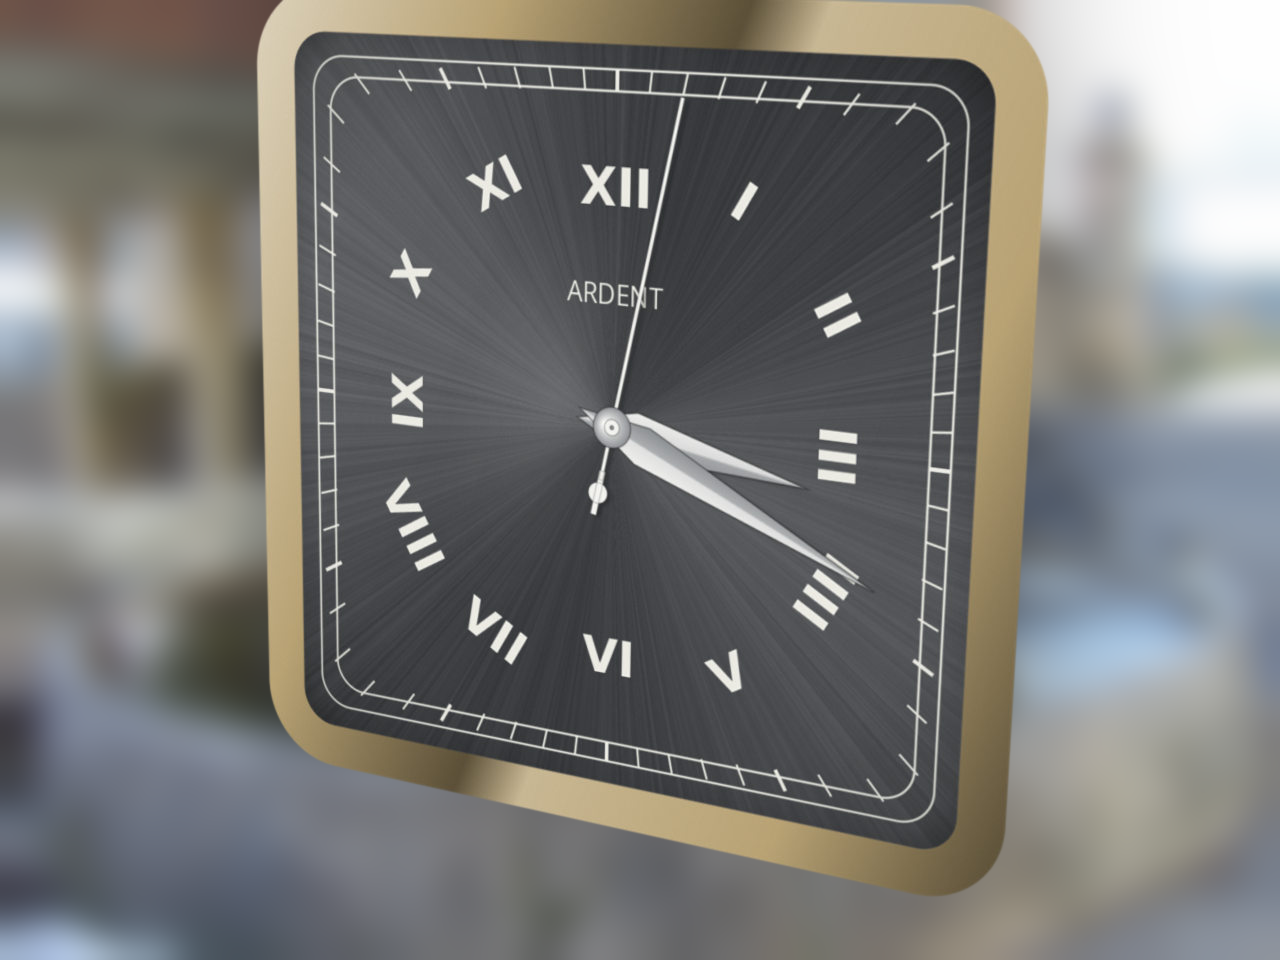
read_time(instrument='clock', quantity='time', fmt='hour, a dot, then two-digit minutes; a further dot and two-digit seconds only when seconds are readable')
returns 3.19.02
